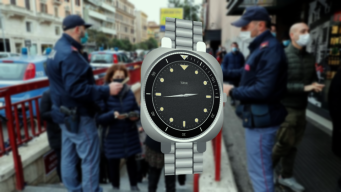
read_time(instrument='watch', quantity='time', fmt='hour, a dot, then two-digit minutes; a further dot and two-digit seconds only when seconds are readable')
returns 2.44
